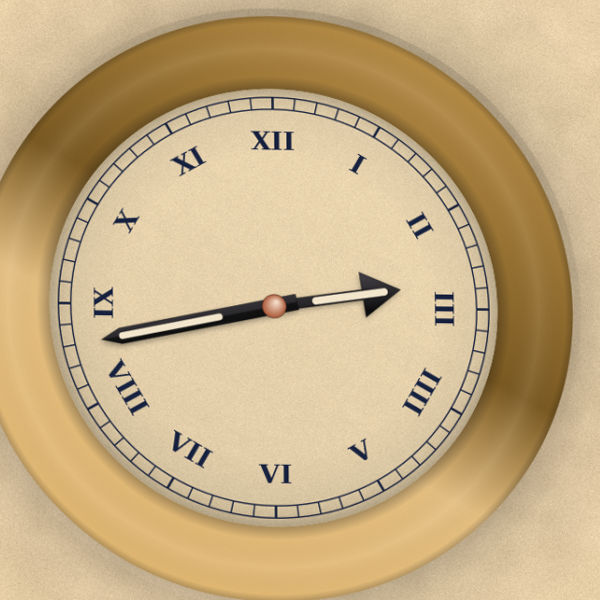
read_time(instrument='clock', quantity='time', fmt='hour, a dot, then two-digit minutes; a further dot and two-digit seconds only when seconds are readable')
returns 2.43
